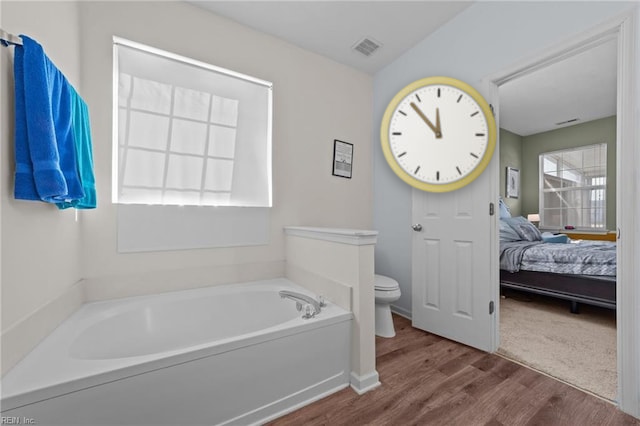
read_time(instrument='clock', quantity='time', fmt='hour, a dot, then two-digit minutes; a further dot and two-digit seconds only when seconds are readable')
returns 11.53
